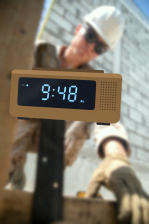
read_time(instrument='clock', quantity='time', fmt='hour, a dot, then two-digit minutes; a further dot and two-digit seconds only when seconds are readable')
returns 9.48
